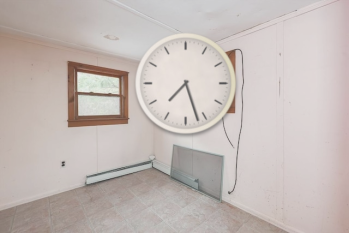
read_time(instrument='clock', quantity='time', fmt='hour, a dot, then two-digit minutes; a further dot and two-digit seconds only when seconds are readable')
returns 7.27
